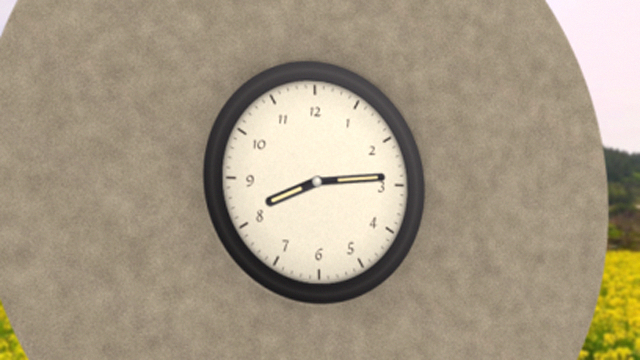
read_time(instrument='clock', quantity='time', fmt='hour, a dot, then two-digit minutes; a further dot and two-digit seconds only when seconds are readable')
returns 8.14
